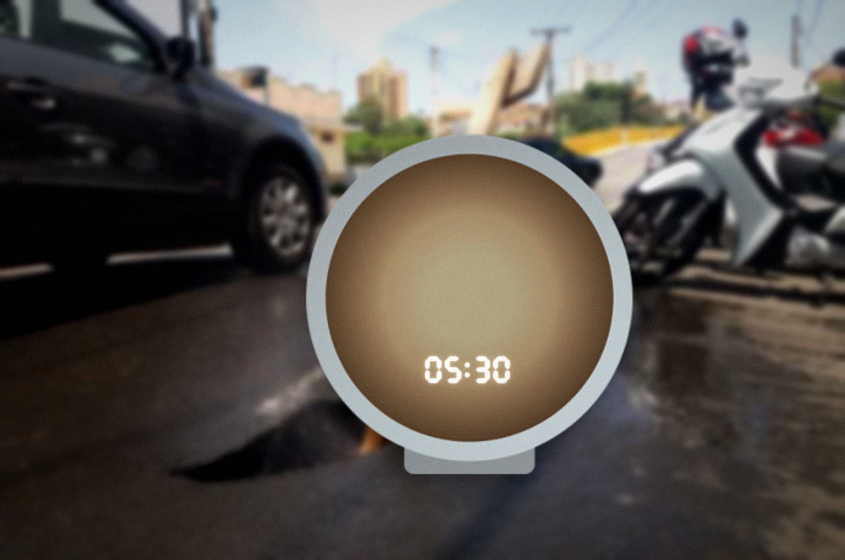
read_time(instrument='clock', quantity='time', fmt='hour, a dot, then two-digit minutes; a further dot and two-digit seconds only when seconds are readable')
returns 5.30
